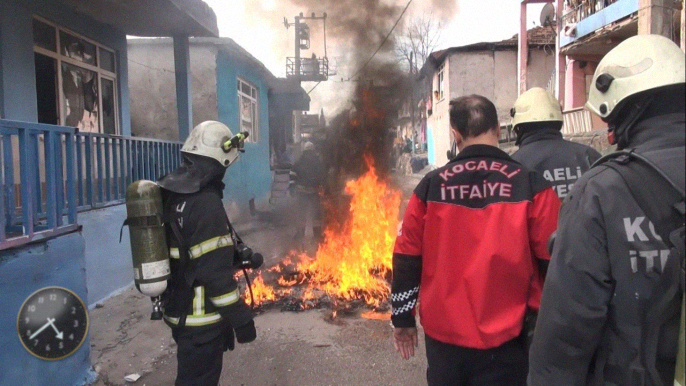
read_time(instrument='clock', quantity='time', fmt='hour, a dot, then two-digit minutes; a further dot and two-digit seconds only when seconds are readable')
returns 4.38
